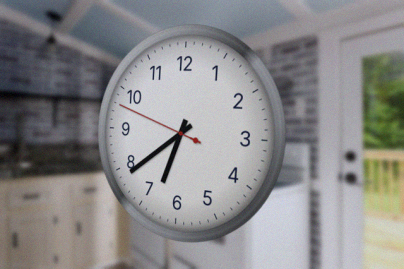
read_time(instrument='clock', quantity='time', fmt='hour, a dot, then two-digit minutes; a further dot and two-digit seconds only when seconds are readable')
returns 6.38.48
